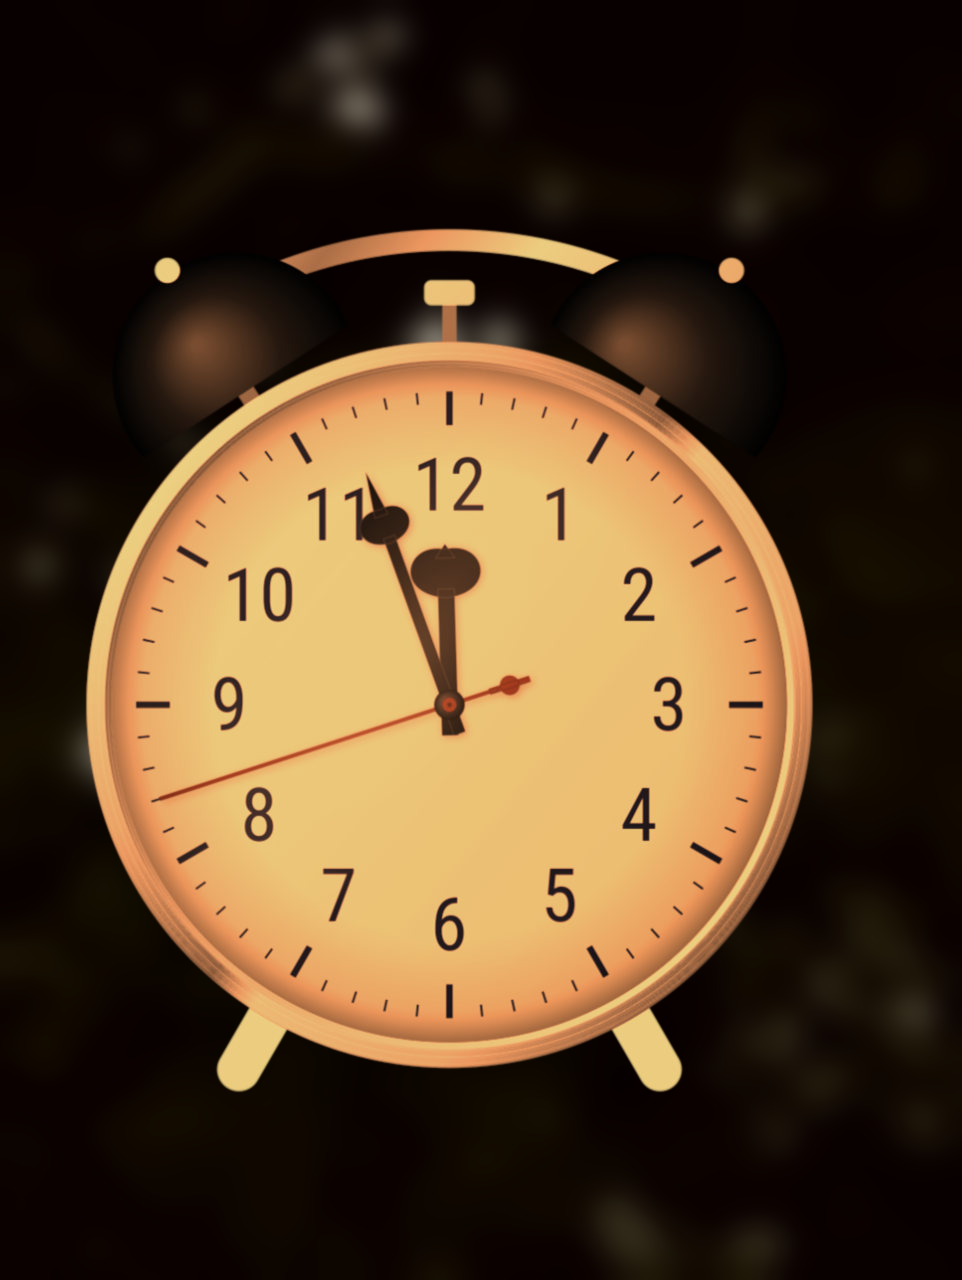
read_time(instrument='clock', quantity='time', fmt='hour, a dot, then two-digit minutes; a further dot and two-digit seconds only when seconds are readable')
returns 11.56.42
